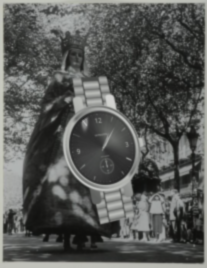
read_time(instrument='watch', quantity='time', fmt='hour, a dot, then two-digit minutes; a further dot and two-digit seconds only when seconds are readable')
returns 1.07
